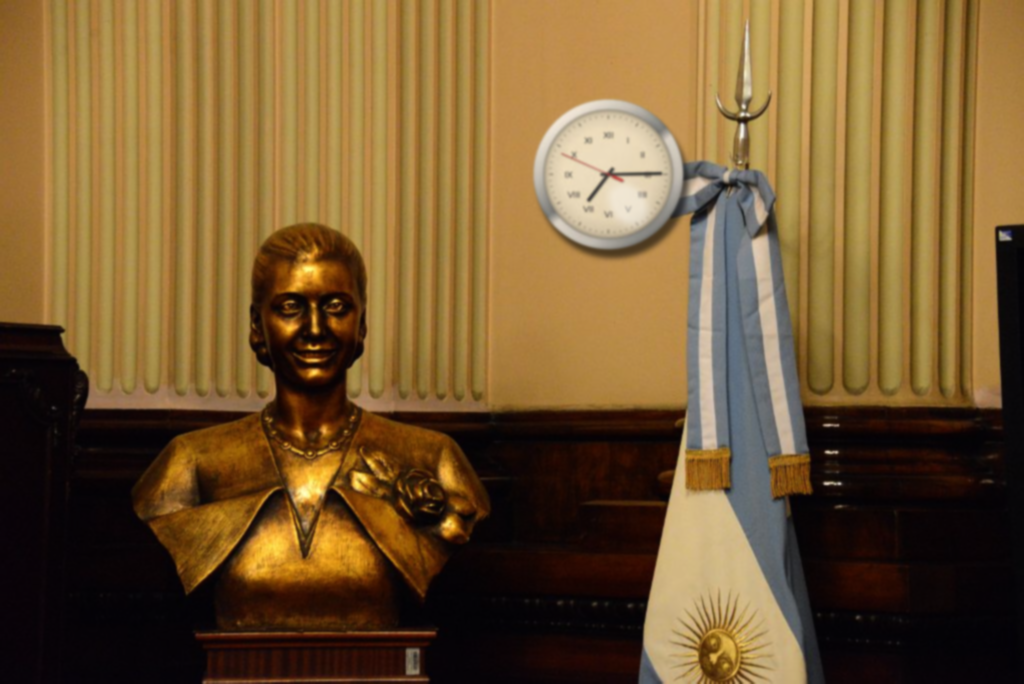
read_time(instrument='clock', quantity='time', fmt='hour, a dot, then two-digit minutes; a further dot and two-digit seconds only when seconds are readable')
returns 7.14.49
